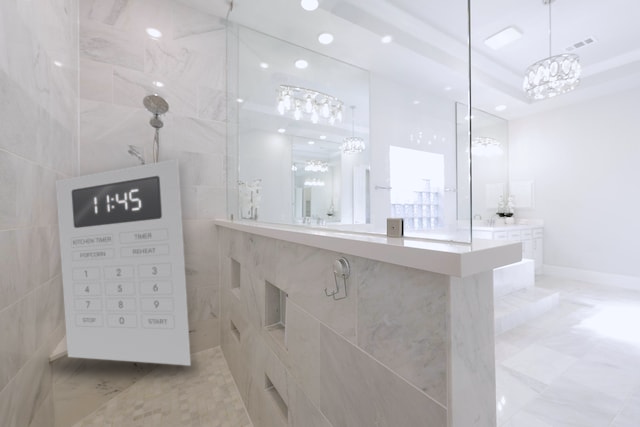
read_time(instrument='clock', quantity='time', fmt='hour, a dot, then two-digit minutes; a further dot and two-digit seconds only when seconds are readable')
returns 11.45
